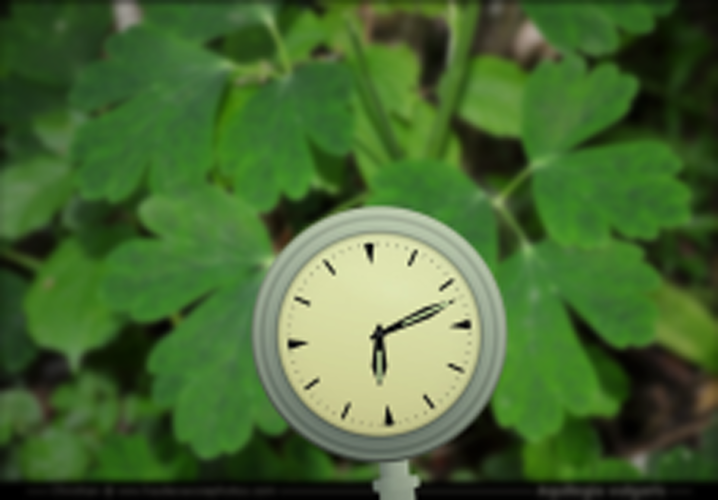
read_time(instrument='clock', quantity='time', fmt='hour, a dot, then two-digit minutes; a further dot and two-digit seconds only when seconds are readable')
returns 6.12
